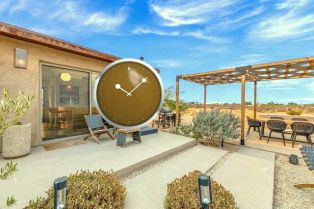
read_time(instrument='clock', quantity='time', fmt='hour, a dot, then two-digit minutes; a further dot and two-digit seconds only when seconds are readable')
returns 10.08
